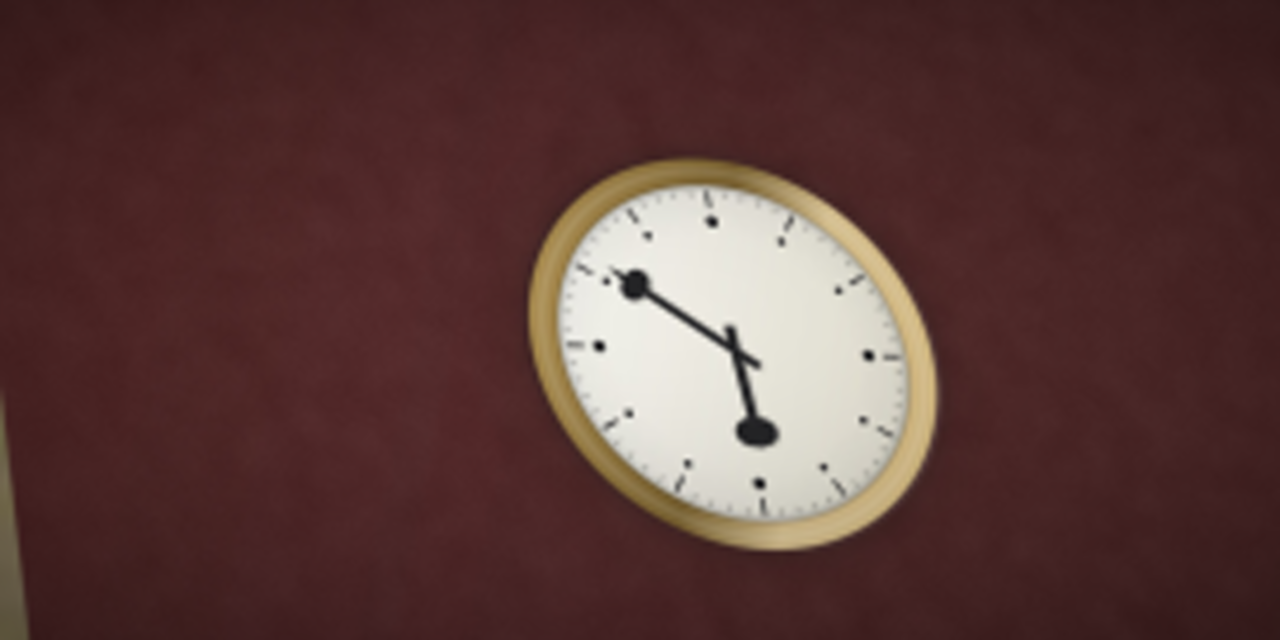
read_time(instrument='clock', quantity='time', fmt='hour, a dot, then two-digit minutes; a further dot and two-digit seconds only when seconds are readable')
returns 5.51
